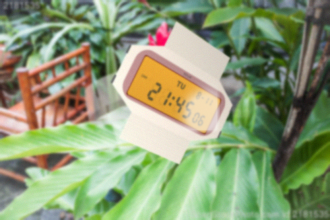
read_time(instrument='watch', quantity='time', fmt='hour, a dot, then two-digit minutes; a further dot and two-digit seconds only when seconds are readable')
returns 21.45.06
